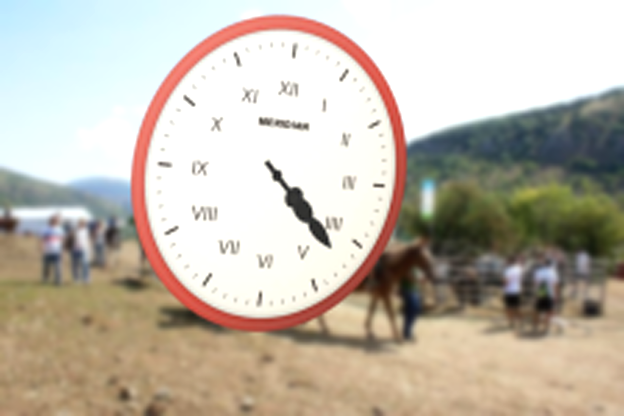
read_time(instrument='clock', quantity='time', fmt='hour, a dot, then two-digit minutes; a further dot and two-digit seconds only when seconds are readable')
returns 4.22
